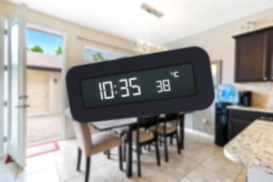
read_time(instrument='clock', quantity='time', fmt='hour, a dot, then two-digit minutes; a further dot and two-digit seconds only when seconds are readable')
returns 10.35
